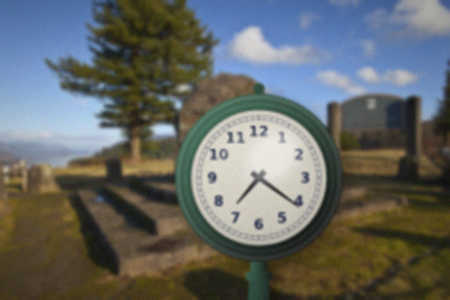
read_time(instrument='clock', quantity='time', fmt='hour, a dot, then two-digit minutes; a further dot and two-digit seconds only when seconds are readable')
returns 7.21
